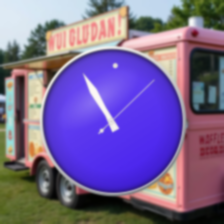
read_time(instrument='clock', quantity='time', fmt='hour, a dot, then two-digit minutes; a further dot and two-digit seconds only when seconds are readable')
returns 10.54.07
